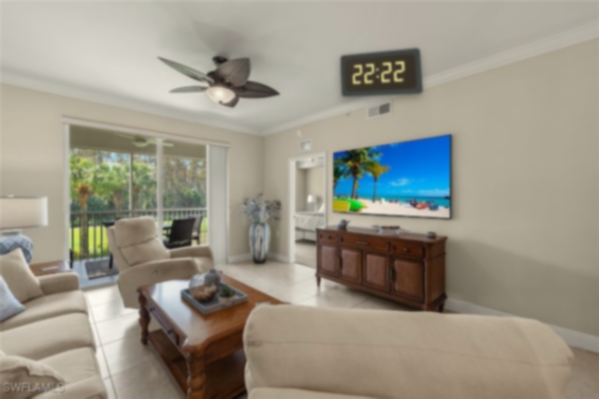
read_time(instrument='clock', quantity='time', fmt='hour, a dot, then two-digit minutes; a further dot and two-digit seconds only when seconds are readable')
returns 22.22
